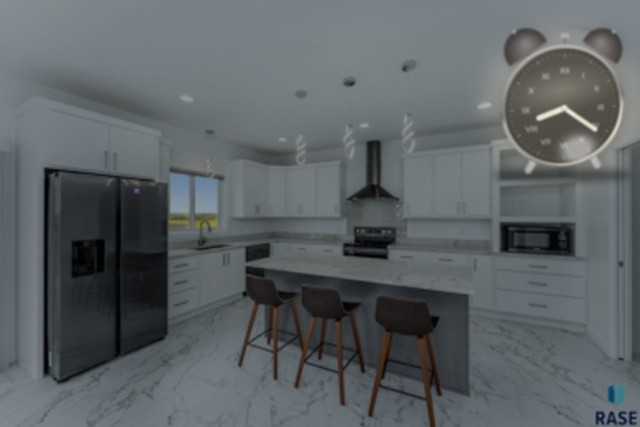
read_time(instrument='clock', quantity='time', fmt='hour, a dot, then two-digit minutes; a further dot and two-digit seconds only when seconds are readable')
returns 8.21
